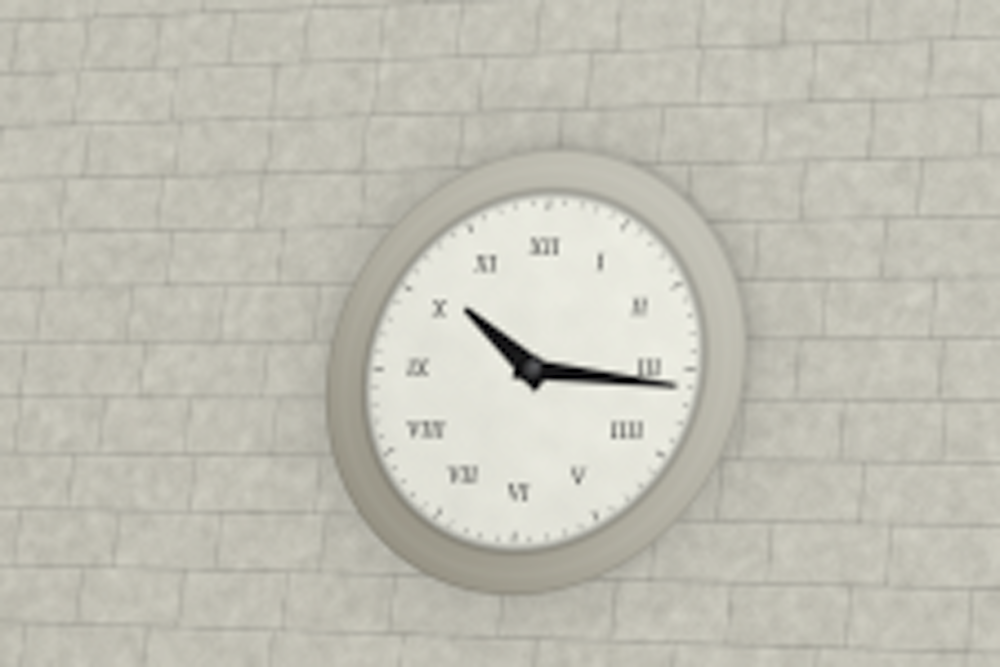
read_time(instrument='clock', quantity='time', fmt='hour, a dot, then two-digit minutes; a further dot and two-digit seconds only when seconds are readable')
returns 10.16
